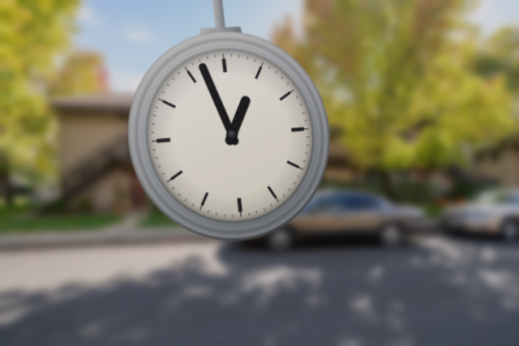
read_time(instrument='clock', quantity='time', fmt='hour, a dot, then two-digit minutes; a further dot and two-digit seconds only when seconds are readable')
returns 12.57
